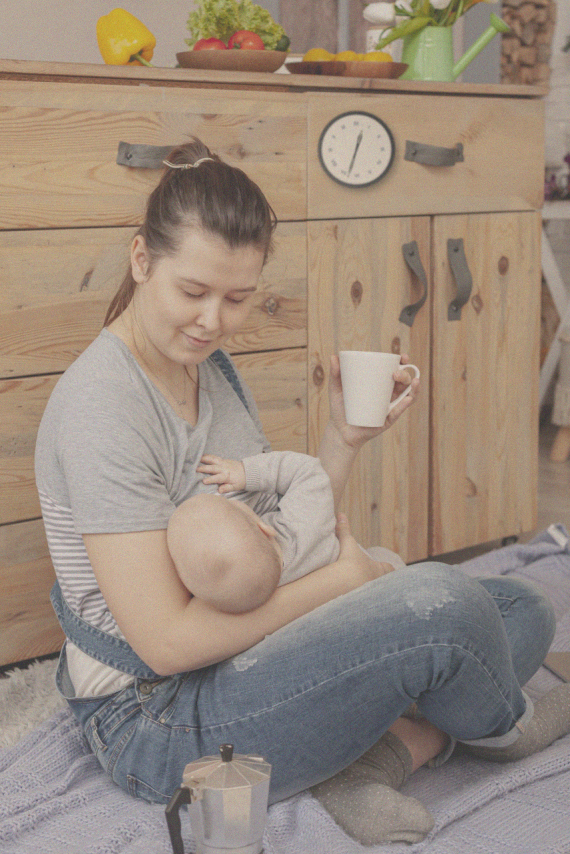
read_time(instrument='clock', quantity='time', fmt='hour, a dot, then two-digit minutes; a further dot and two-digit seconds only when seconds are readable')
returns 12.33
